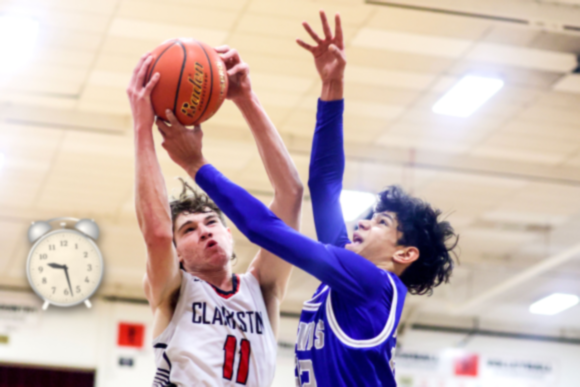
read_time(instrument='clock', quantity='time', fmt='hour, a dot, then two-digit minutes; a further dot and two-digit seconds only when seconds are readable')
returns 9.28
